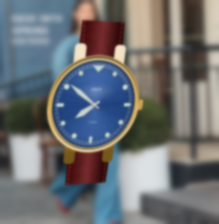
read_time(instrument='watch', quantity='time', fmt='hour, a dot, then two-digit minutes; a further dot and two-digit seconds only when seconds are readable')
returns 7.51
